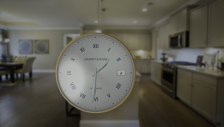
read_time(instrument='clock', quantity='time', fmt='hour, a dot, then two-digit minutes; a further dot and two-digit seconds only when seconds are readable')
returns 1.31
